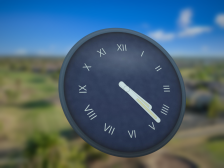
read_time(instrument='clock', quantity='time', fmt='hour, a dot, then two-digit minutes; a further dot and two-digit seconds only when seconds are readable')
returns 4.23
